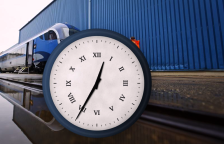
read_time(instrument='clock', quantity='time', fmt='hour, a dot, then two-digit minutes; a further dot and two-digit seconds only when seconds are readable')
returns 12.35
